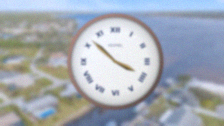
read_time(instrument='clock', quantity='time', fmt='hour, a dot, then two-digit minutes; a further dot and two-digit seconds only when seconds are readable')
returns 3.52
